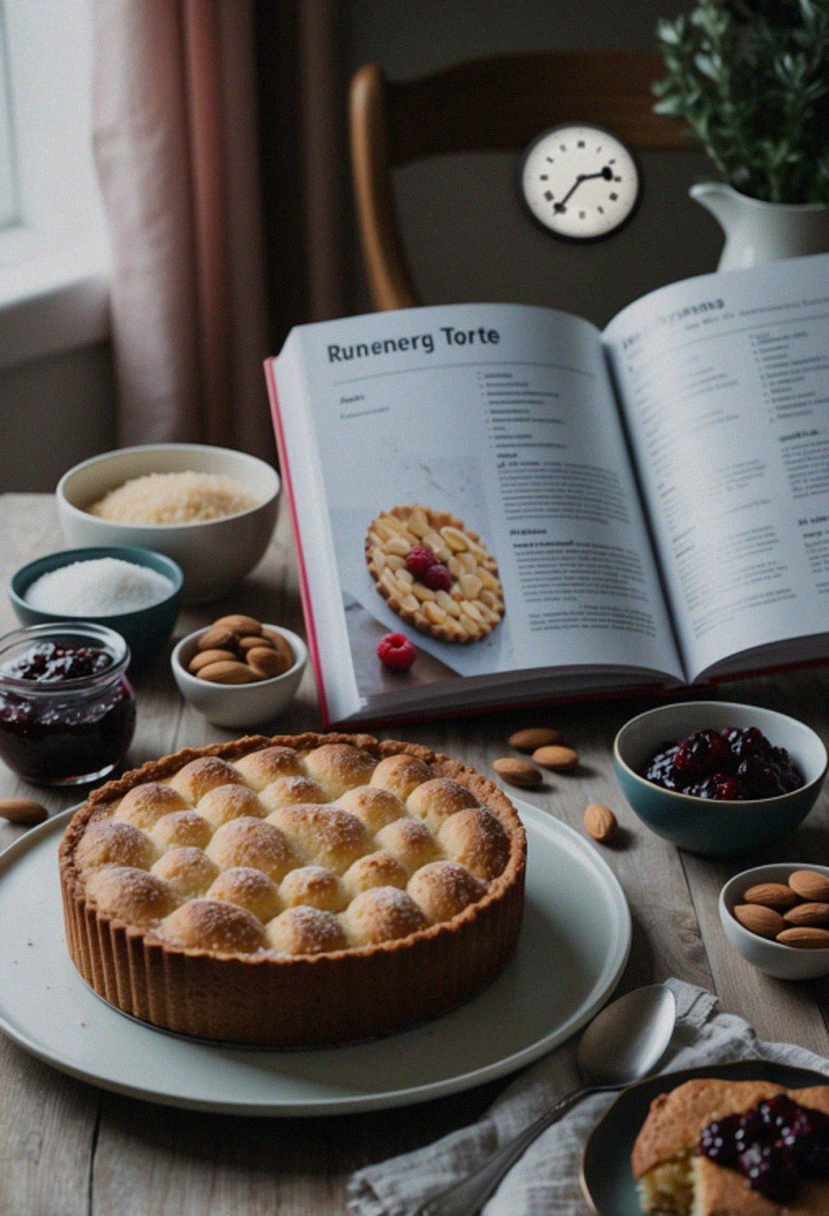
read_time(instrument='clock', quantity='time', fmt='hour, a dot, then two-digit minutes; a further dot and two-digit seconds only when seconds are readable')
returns 2.36
